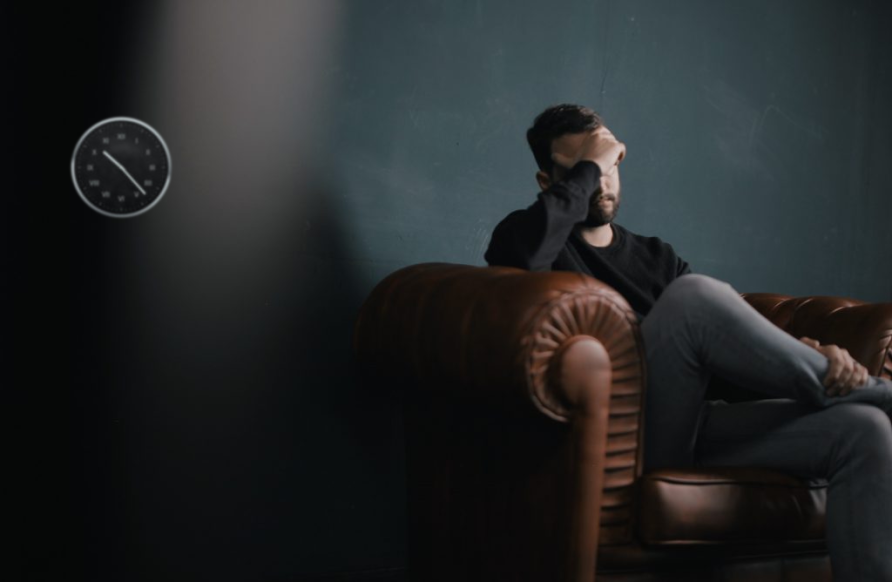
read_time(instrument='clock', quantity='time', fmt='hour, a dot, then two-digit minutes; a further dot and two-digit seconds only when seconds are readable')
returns 10.23
